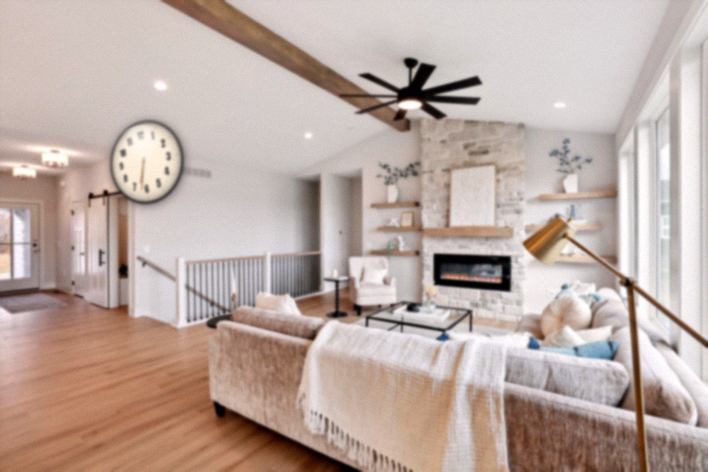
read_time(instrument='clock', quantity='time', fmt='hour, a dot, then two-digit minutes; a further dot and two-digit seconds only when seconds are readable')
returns 6.32
